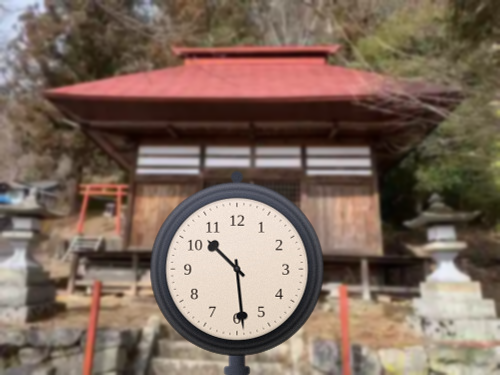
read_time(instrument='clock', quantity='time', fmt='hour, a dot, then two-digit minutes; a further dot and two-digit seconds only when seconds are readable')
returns 10.29
